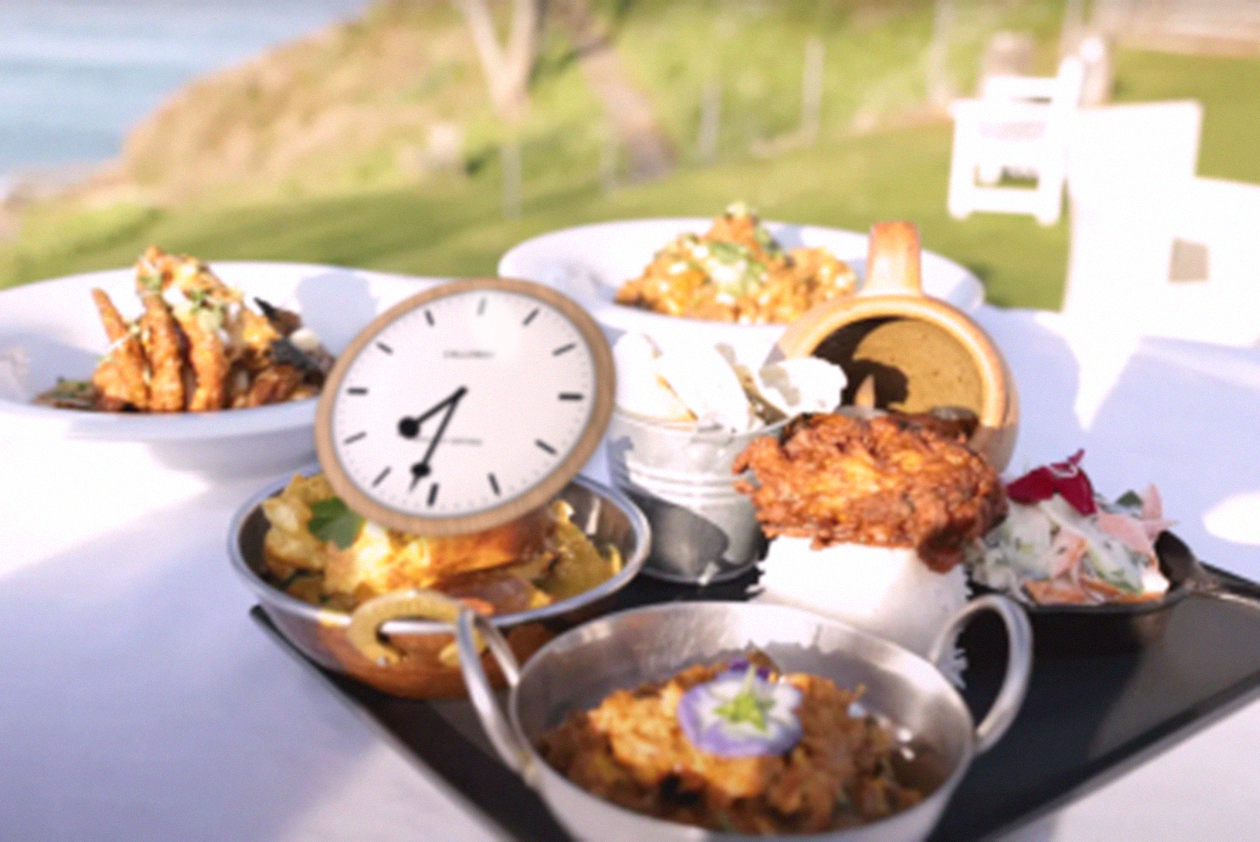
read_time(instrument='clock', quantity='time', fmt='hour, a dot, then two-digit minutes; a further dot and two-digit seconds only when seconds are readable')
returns 7.32
